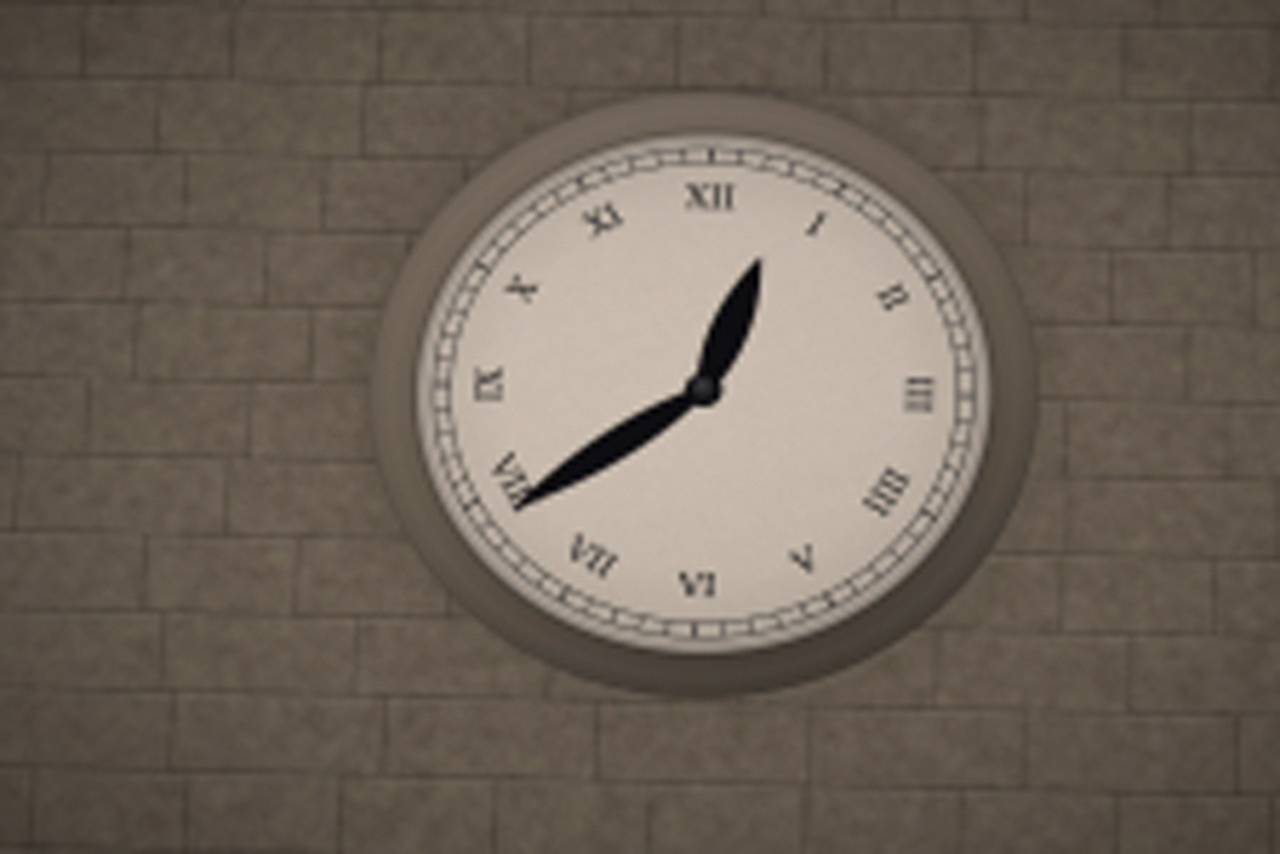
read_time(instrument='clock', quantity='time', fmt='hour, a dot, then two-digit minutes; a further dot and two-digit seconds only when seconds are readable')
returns 12.39
